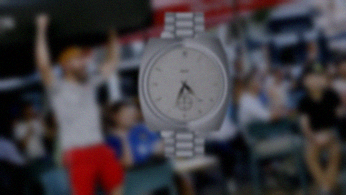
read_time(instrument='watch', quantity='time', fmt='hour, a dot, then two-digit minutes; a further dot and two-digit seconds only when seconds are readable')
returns 4.34
